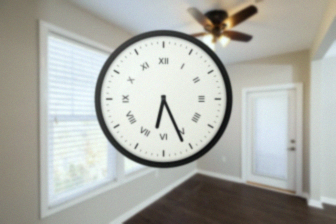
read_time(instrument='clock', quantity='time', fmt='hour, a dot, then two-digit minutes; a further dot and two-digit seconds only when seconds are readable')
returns 6.26
